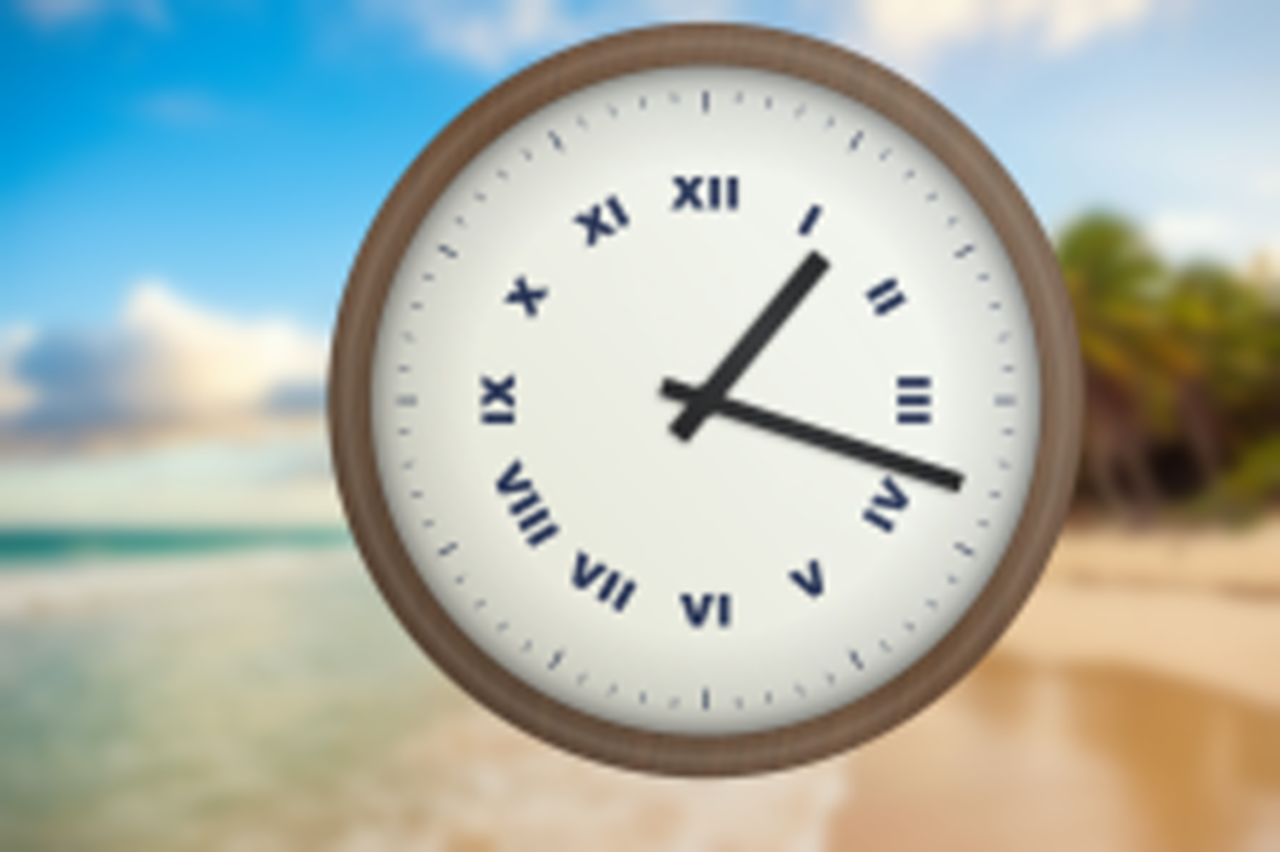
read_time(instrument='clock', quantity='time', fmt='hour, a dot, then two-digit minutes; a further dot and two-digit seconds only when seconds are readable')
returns 1.18
